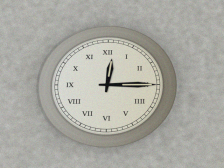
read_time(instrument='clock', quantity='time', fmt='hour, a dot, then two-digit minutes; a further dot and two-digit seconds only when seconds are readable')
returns 12.15
